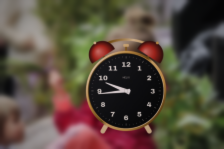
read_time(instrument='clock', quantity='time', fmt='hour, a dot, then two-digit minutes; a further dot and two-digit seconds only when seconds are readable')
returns 9.44
